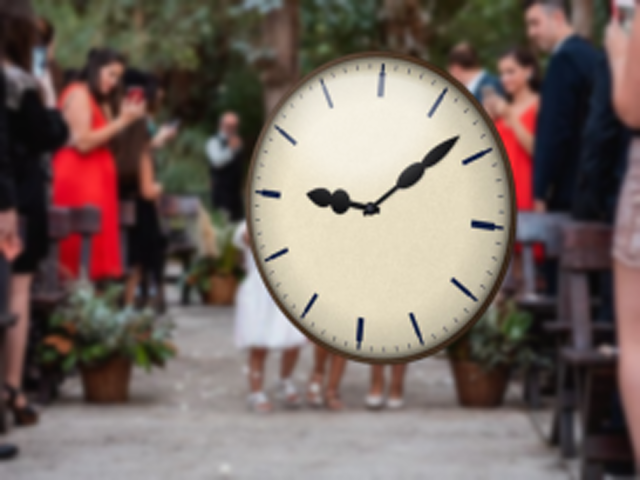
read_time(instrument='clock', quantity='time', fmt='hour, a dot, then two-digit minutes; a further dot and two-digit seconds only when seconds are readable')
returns 9.08
